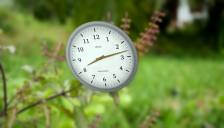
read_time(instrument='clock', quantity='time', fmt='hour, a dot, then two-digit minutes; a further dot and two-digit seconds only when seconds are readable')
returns 8.13
